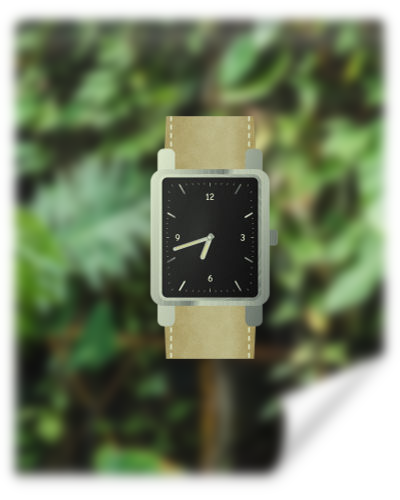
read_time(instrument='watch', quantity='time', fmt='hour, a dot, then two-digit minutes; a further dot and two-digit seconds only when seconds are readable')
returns 6.42
